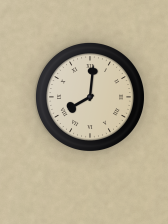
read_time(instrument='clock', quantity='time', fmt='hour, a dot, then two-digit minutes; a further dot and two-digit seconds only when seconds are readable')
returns 8.01
